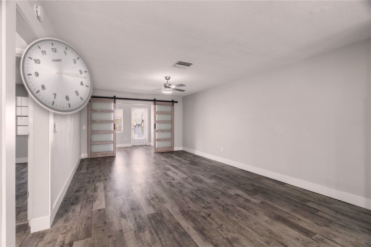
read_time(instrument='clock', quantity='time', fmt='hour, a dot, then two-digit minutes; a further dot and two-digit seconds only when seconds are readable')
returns 3.17
